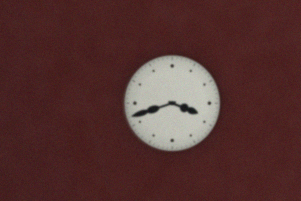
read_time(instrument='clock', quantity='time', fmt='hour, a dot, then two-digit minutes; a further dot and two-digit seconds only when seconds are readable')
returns 3.42
